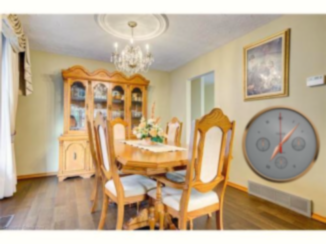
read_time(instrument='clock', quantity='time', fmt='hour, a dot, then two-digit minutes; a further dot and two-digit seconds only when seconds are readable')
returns 7.07
